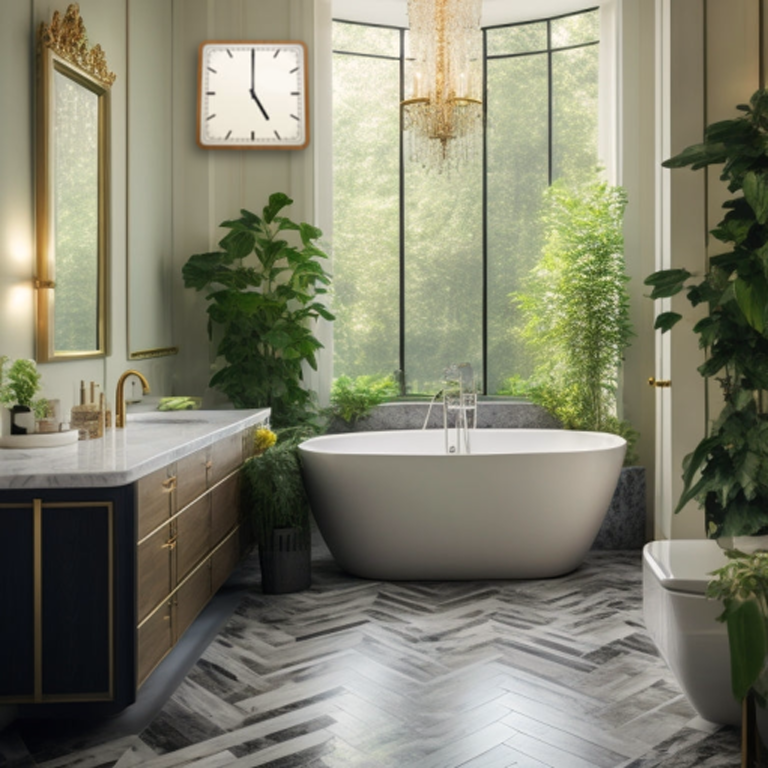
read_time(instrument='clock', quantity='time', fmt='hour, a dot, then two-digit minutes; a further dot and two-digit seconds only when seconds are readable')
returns 5.00
